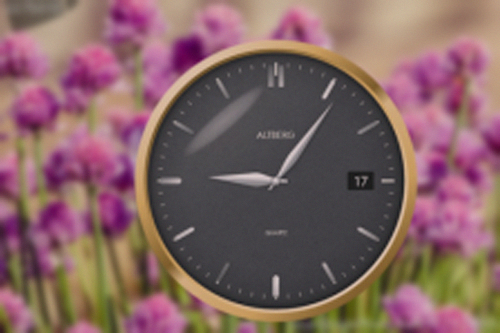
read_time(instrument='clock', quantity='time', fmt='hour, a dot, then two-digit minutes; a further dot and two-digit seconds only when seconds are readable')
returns 9.06
